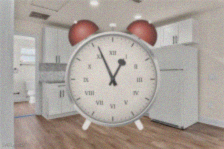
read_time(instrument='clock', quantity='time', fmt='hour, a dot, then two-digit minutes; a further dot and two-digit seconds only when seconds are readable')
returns 12.56
